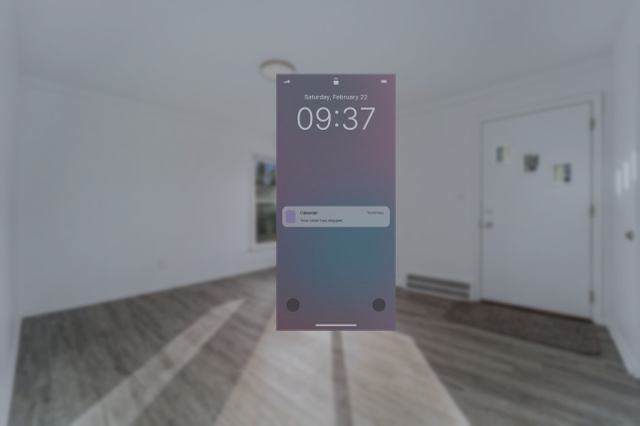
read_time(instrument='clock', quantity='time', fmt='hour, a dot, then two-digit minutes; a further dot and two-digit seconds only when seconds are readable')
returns 9.37
